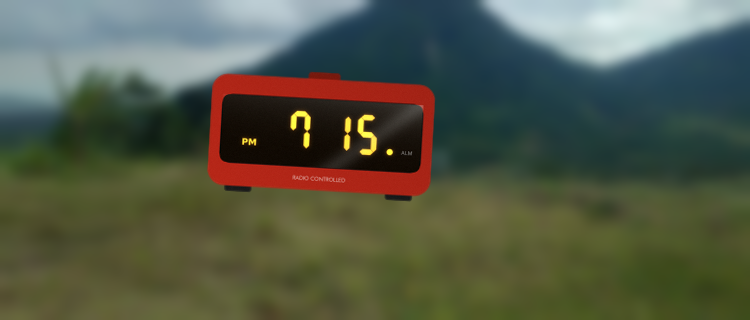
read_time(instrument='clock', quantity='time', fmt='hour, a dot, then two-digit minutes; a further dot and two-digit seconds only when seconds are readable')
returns 7.15
